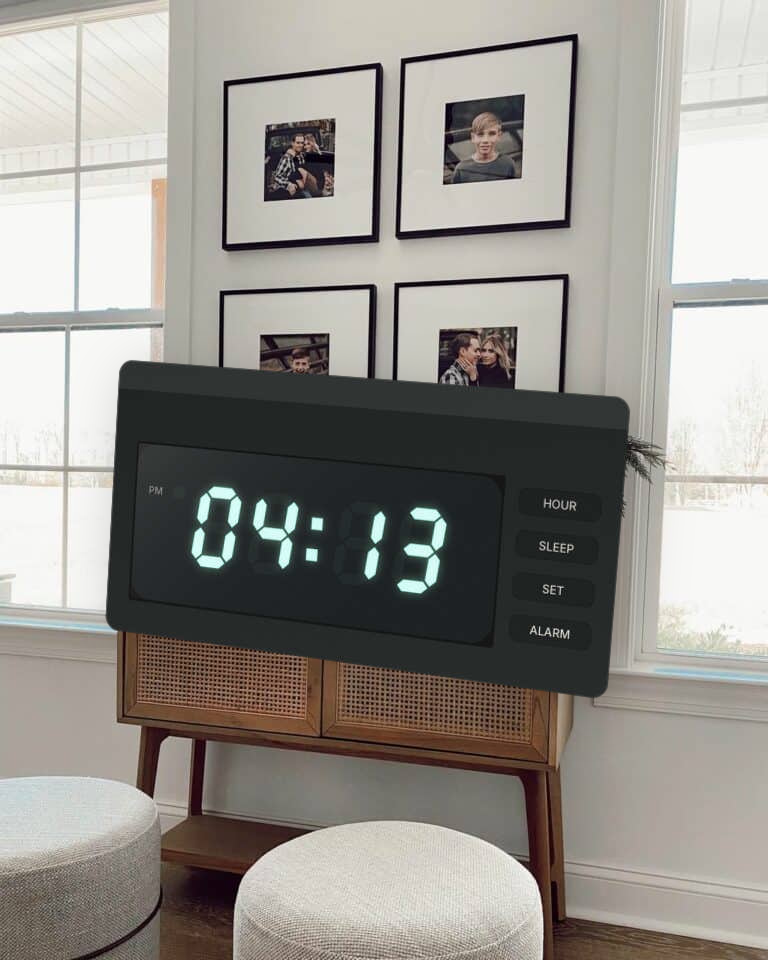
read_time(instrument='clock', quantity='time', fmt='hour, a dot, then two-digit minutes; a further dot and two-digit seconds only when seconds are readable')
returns 4.13
